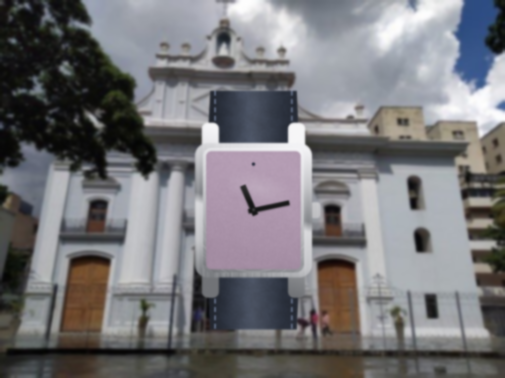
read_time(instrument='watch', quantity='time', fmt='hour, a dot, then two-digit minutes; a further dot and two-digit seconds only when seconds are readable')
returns 11.13
